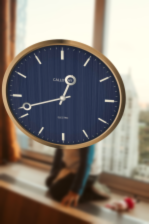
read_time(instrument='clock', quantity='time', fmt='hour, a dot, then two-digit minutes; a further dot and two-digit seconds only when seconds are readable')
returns 12.42
